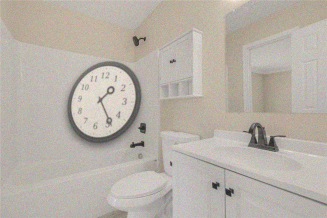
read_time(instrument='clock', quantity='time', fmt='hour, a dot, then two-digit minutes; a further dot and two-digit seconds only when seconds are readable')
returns 1.24
